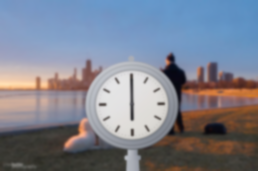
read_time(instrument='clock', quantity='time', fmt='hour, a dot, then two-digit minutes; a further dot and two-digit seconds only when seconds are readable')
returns 6.00
